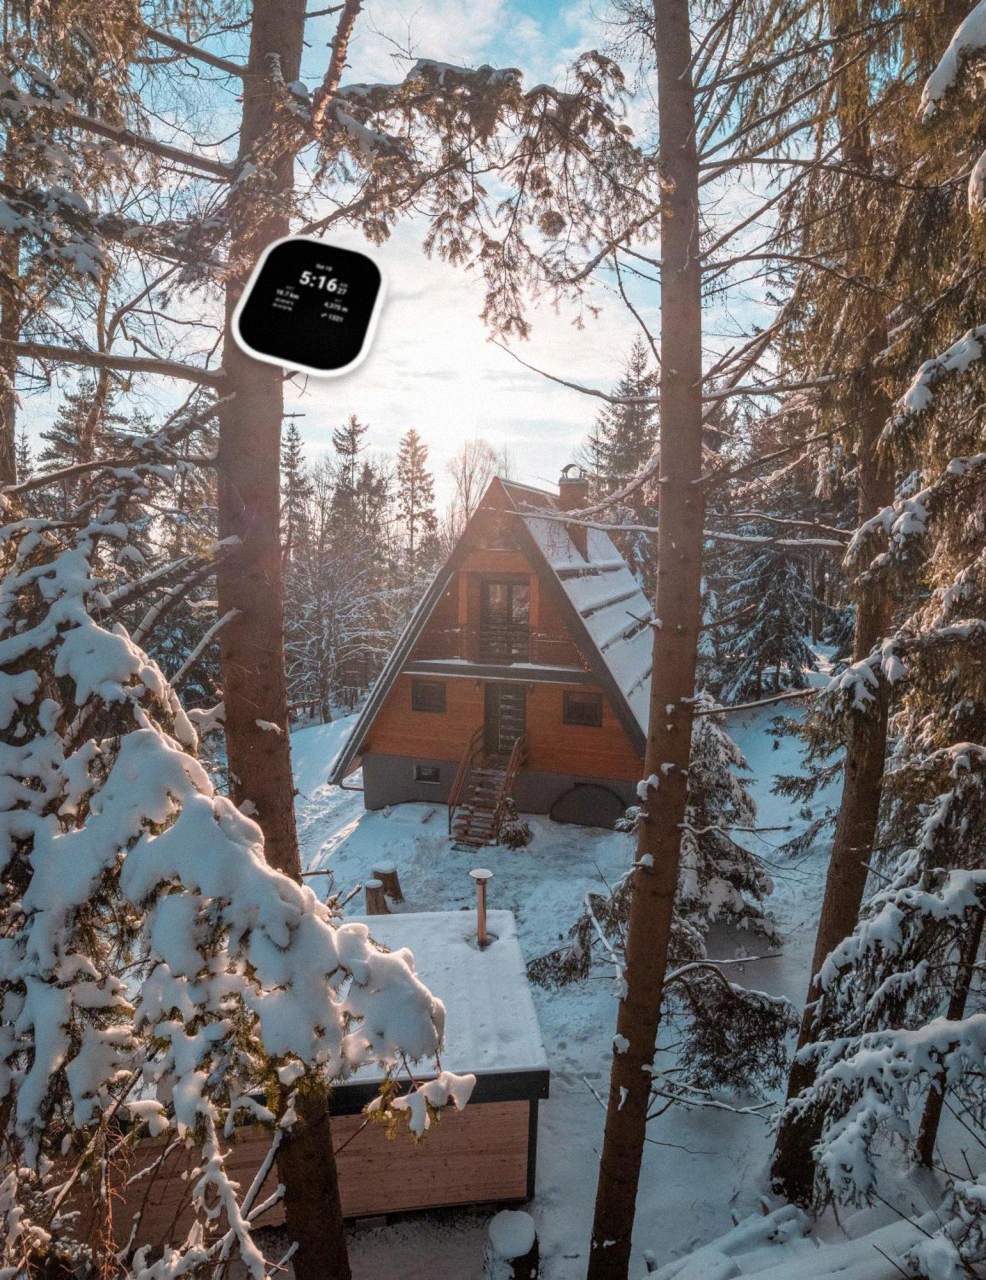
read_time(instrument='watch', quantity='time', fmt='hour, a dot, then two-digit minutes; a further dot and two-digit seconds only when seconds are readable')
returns 5.16
